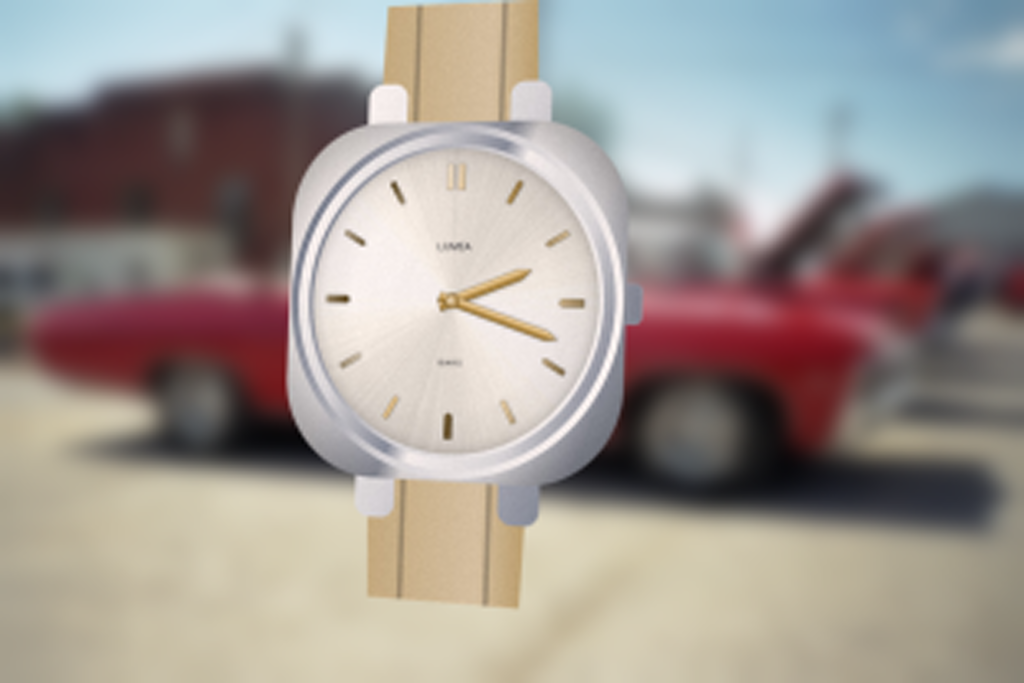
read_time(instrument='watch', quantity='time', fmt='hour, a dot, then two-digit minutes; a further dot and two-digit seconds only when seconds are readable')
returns 2.18
